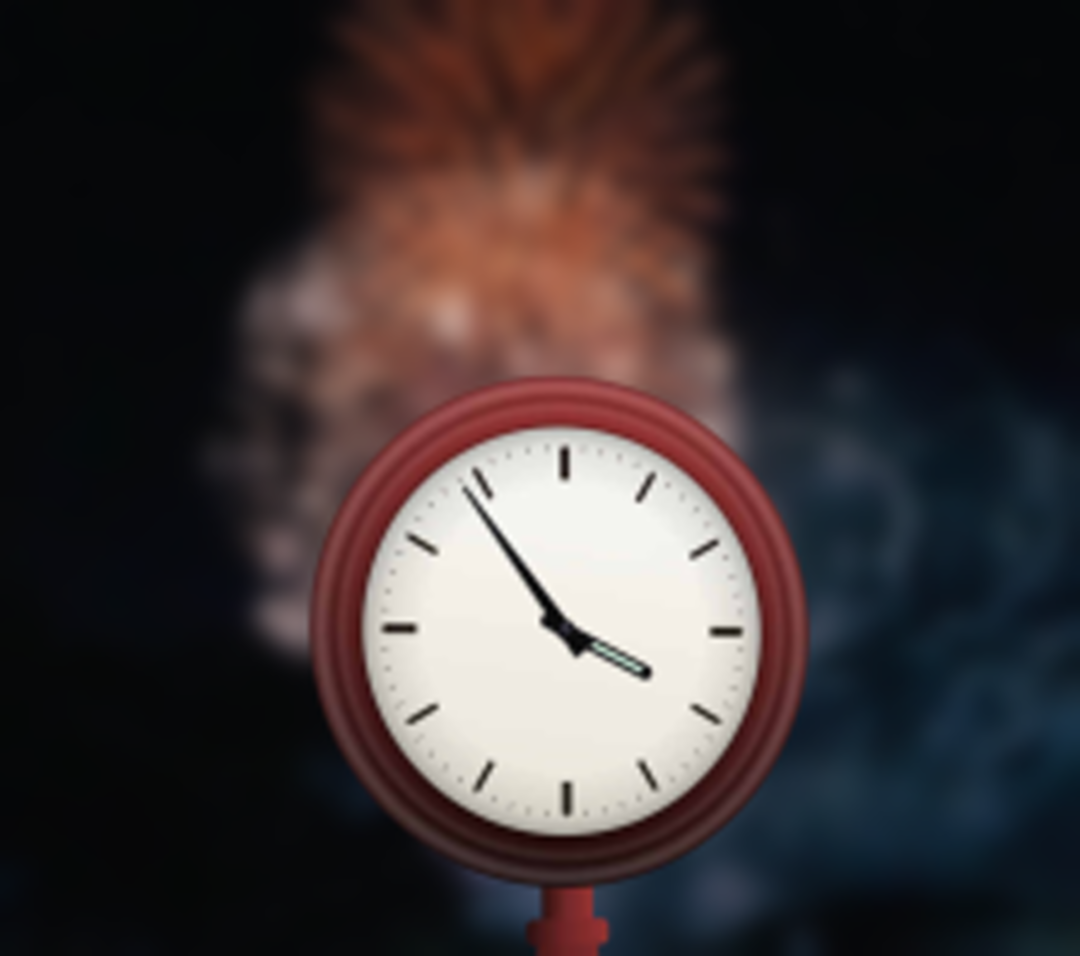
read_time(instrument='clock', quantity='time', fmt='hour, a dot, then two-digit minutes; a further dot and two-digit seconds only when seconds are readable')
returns 3.54
